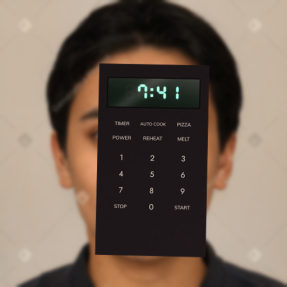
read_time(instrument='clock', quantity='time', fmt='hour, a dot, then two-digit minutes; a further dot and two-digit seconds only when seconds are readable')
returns 7.41
